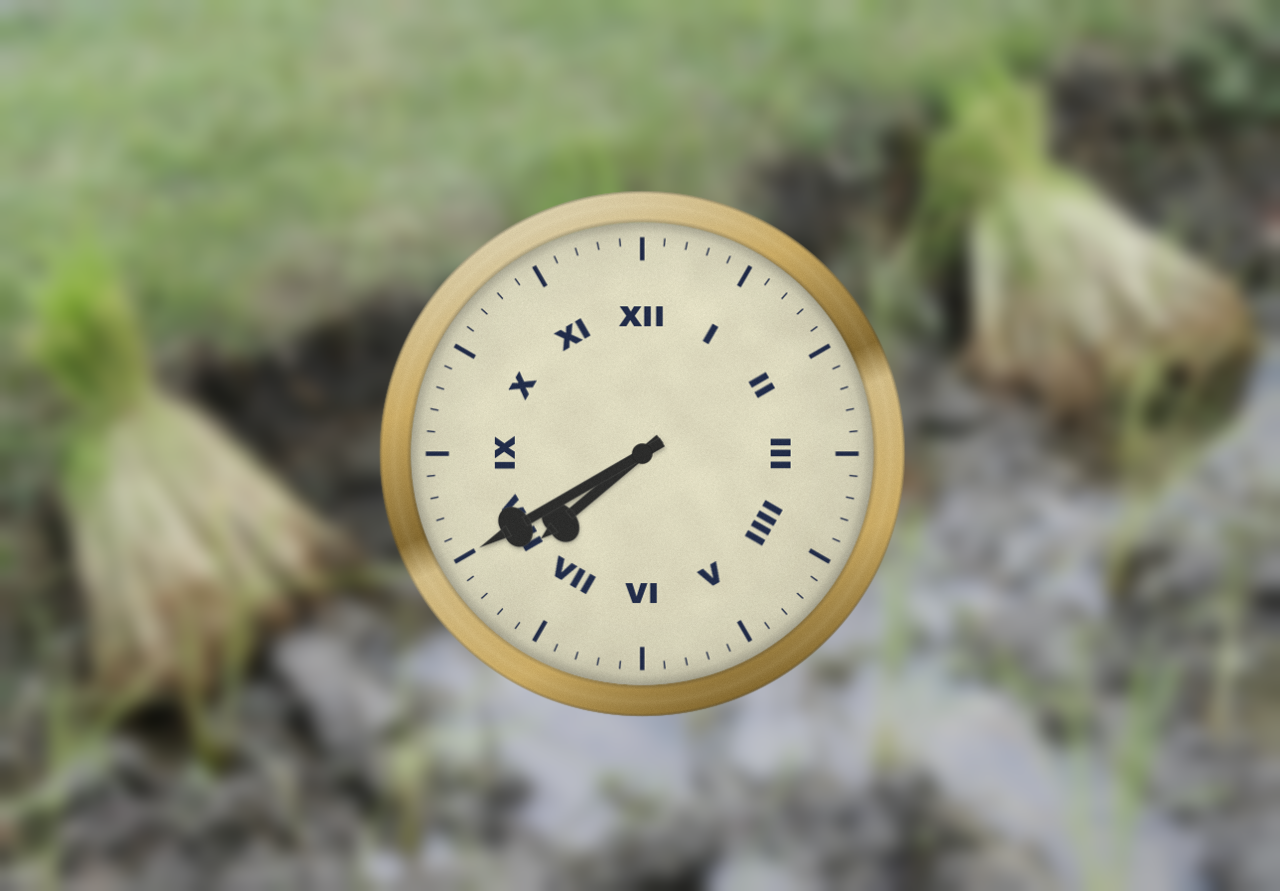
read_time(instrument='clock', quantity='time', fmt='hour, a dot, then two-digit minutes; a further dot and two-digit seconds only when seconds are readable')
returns 7.40
